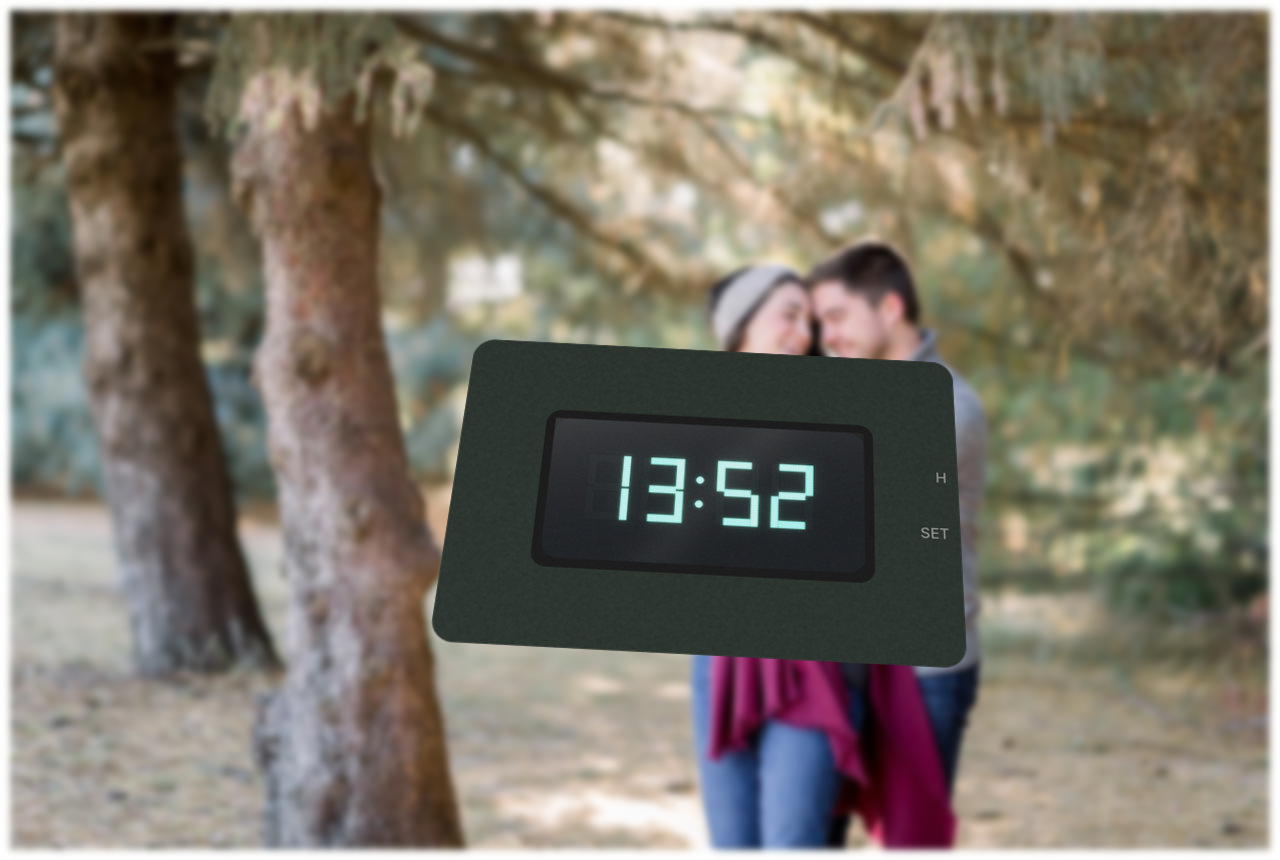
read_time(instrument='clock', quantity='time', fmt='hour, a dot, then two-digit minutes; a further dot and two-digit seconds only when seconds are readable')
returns 13.52
